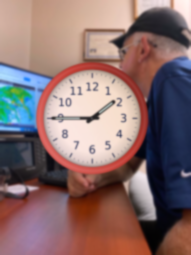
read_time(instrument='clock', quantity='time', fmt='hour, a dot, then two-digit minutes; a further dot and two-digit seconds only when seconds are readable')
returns 1.45
